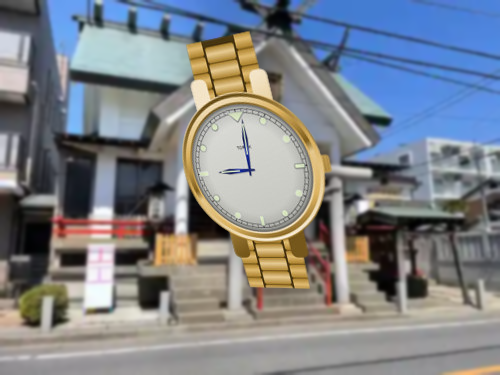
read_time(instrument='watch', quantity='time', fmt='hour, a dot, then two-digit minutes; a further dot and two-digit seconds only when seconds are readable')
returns 9.01
